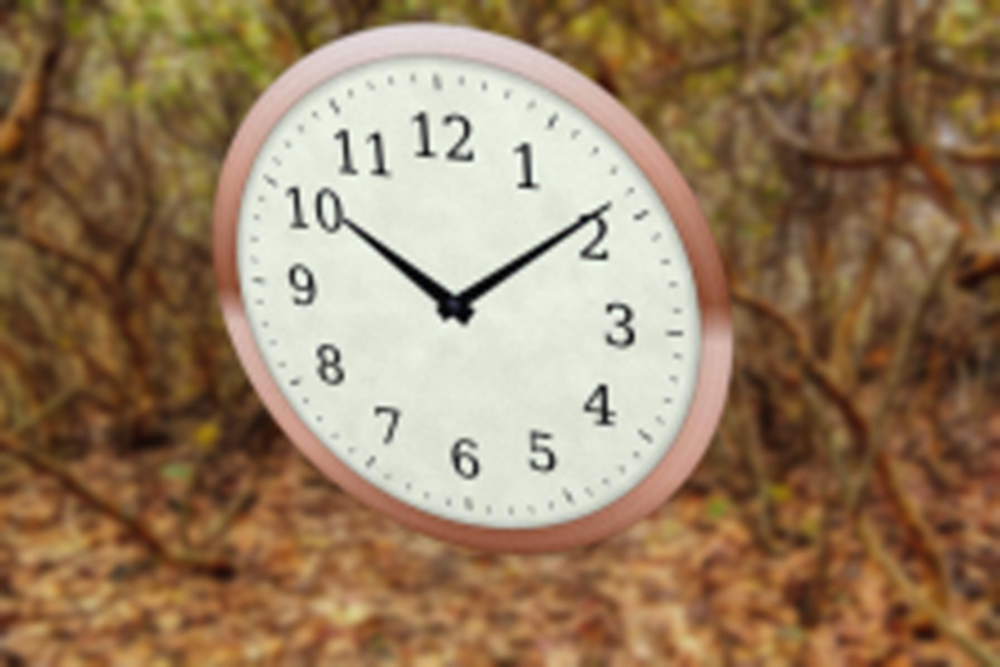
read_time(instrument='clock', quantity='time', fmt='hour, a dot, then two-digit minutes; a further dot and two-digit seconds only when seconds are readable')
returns 10.09
